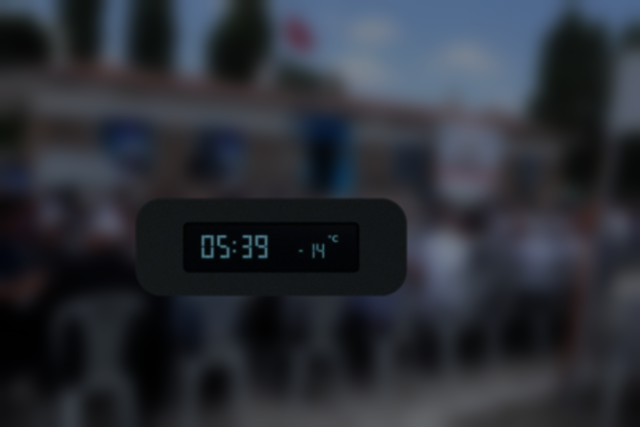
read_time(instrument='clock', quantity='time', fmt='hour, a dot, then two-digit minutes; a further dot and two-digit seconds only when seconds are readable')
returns 5.39
